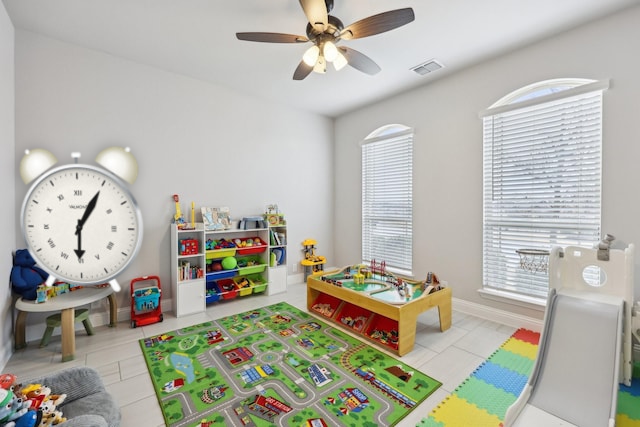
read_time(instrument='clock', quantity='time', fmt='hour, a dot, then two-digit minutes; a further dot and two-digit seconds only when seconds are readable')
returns 6.05
